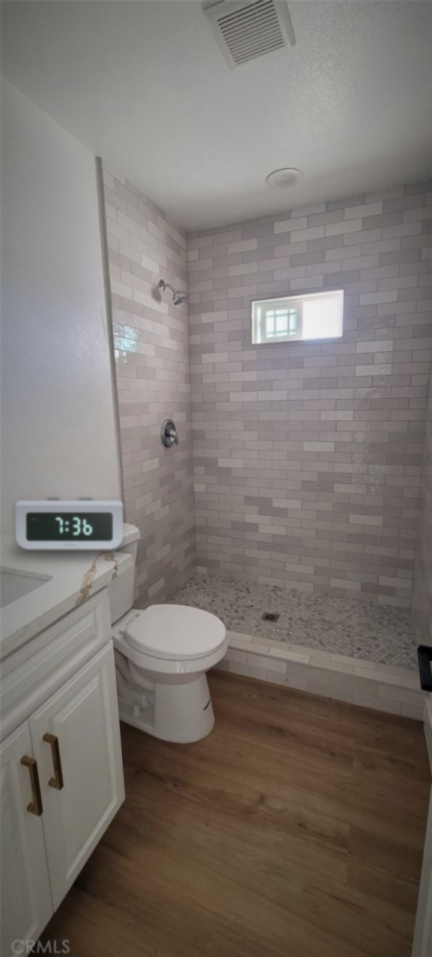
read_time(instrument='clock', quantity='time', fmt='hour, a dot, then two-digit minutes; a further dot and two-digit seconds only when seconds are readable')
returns 7.36
